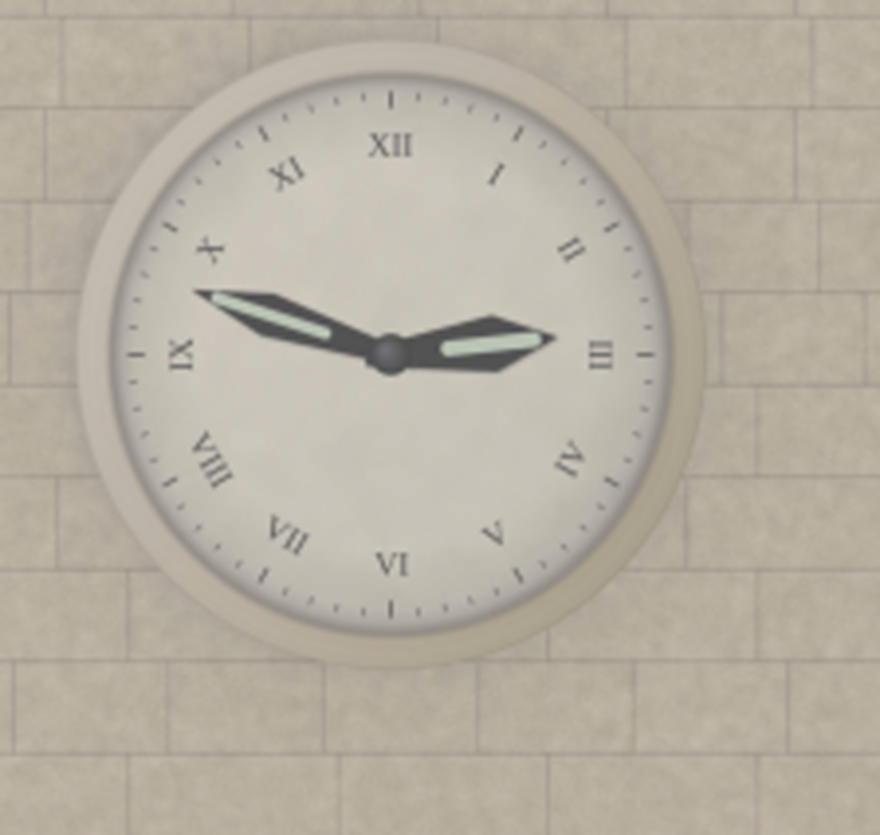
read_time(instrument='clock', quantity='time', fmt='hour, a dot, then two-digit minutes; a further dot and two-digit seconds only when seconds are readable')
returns 2.48
